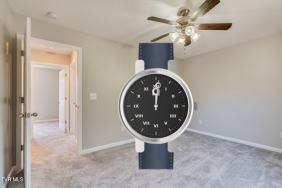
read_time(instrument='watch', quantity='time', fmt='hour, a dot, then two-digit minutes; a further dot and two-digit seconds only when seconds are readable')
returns 12.01
